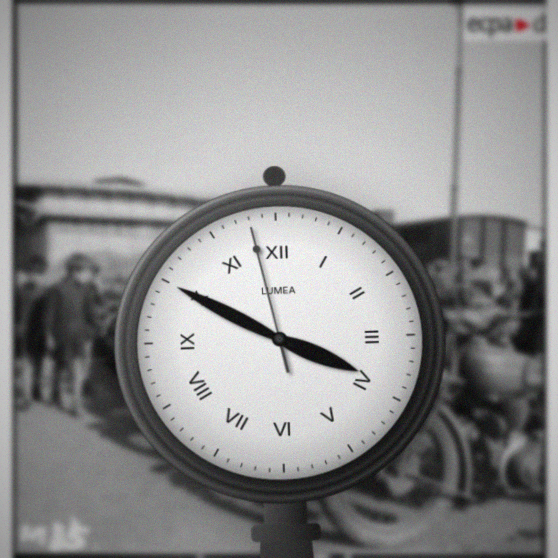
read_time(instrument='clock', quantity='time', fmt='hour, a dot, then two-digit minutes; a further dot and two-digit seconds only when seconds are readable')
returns 3.49.58
